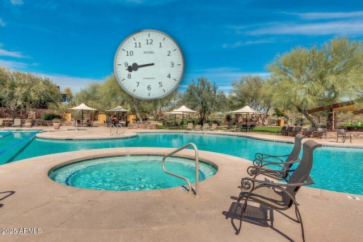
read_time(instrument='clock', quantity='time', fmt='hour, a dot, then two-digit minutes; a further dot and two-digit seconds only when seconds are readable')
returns 8.43
